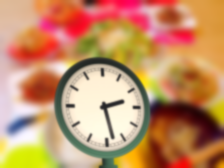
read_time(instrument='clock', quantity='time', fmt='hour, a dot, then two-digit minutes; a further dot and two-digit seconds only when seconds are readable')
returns 2.28
